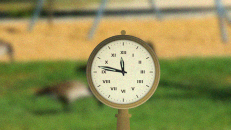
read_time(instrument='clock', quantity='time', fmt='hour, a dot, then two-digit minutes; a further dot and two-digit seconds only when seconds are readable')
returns 11.47
